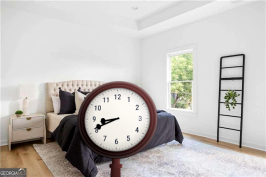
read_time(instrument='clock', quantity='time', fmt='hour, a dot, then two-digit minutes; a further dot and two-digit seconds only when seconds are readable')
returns 8.41
